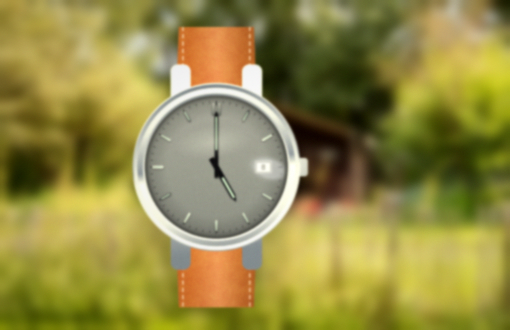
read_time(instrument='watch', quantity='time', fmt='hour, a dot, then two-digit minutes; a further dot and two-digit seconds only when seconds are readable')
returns 5.00
